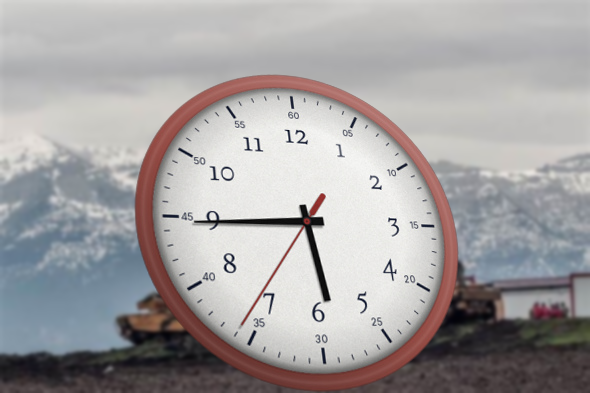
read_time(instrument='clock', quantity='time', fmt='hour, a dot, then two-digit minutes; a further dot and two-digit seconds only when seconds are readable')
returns 5.44.36
